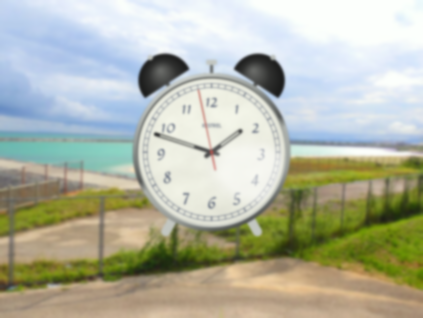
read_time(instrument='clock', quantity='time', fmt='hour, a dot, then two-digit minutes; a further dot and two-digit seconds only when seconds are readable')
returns 1.47.58
